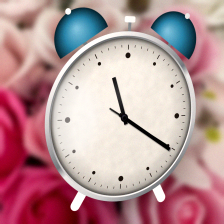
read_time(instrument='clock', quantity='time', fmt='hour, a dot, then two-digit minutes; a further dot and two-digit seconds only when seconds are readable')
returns 11.20.20
